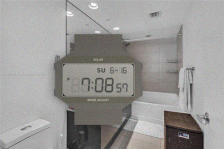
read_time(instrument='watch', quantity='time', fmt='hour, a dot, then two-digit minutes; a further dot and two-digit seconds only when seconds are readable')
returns 7.08.57
